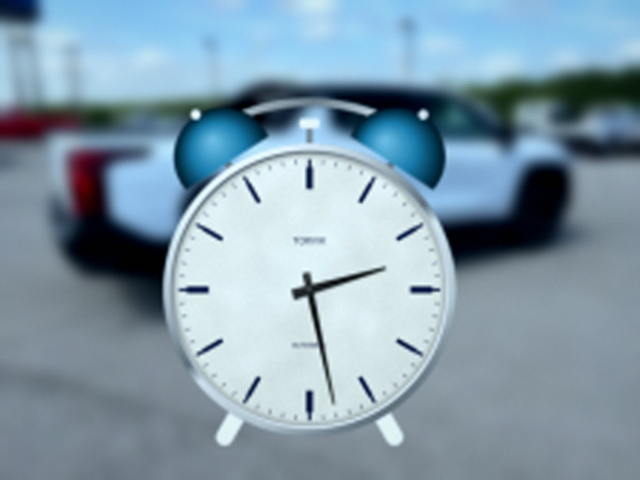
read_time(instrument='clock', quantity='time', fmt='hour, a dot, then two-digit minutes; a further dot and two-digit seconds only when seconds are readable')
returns 2.28
